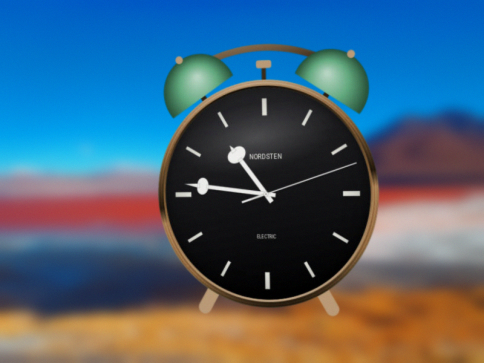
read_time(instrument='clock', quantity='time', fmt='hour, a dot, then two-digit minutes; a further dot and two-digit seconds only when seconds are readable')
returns 10.46.12
